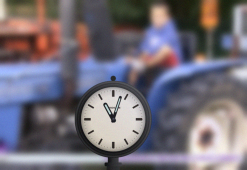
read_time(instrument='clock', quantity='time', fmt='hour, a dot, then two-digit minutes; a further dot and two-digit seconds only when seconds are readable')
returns 11.03
